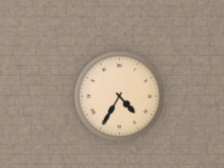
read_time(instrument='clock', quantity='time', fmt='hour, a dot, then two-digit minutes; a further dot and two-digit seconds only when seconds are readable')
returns 4.35
